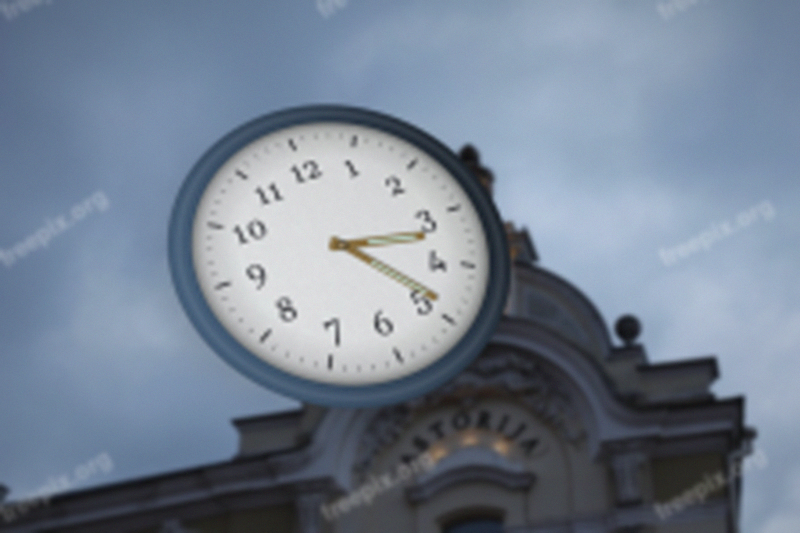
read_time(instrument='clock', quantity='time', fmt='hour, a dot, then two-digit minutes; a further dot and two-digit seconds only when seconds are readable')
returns 3.24
